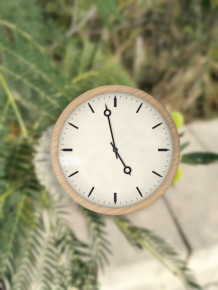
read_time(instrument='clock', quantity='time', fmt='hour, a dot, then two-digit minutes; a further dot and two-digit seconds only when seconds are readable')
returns 4.58
